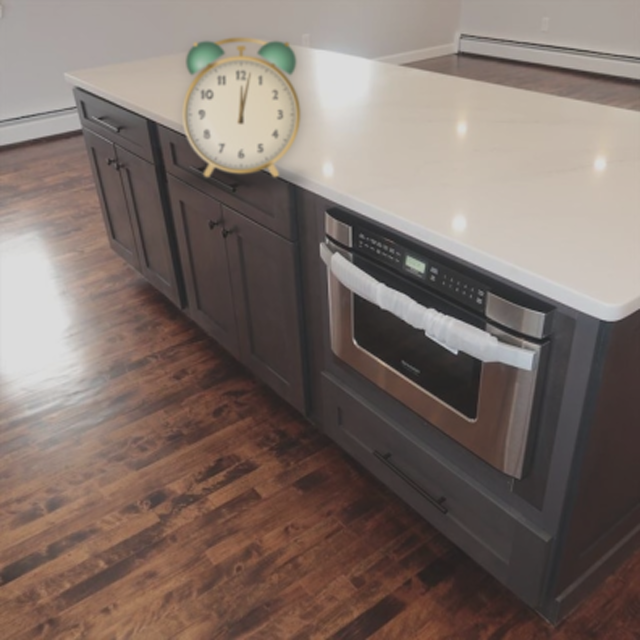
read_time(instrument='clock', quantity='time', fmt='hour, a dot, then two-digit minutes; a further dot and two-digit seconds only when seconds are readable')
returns 12.02
